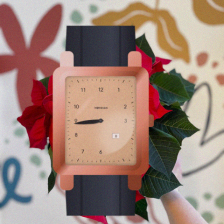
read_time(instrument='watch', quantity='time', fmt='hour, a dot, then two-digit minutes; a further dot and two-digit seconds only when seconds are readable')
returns 8.44
